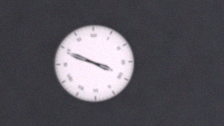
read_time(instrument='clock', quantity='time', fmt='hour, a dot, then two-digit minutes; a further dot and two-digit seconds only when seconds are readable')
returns 3.49
